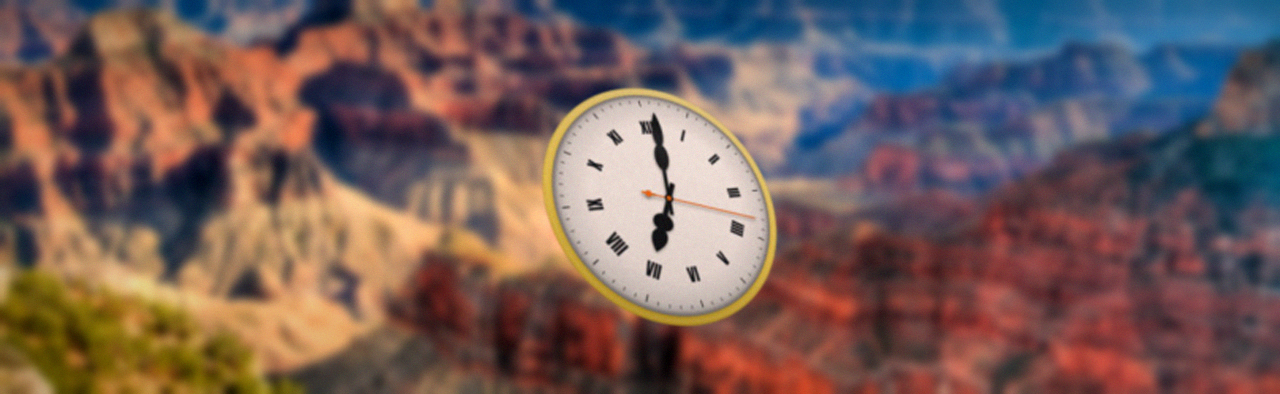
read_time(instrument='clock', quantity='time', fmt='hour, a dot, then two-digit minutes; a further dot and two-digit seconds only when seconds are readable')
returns 7.01.18
